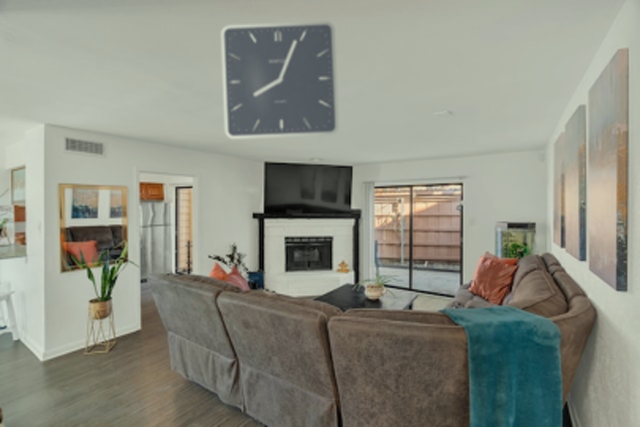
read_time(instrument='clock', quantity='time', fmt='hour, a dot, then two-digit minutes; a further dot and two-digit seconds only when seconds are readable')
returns 8.04
